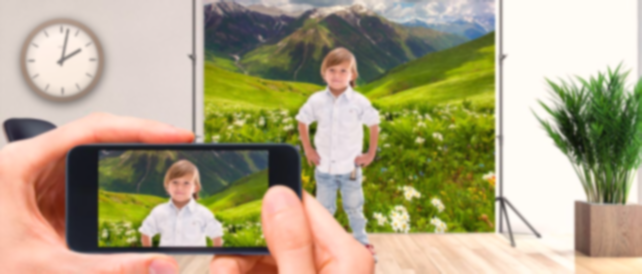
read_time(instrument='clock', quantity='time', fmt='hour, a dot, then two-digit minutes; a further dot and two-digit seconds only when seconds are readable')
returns 2.02
